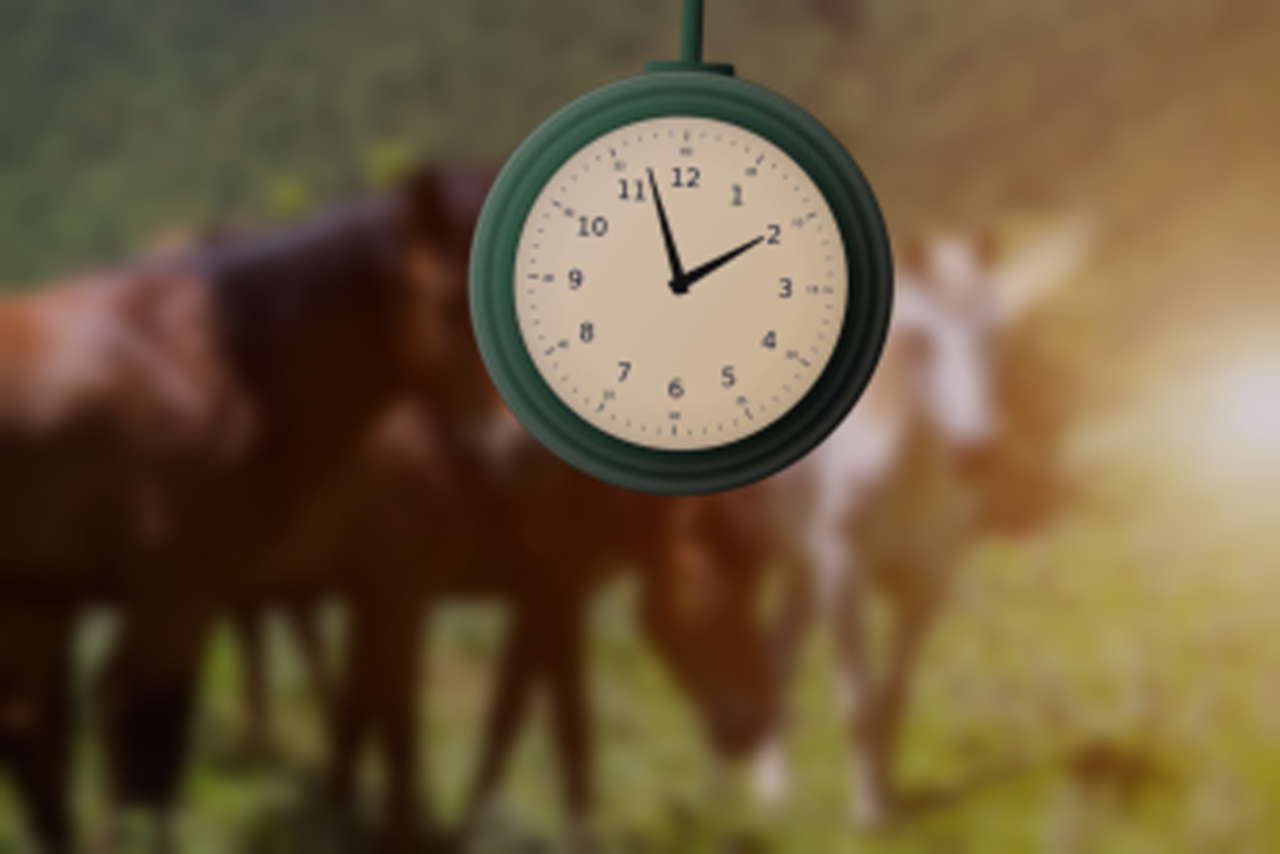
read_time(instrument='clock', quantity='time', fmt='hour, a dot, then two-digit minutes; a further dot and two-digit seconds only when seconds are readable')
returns 1.57
